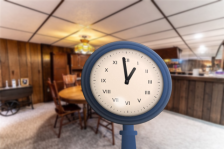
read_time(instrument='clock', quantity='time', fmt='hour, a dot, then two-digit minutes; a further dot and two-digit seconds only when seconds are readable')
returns 12.59
